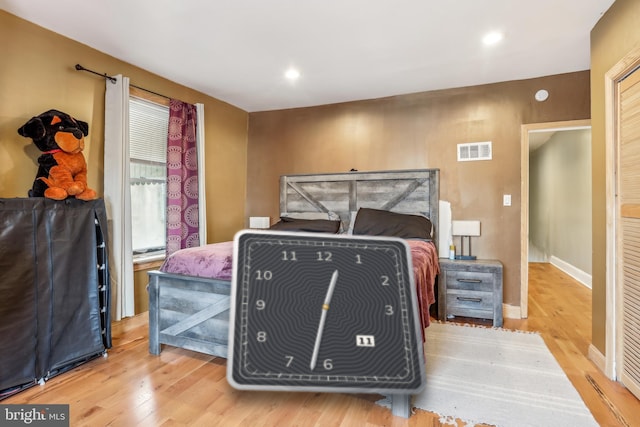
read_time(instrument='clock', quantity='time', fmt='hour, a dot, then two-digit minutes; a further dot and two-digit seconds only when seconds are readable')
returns 12.32
